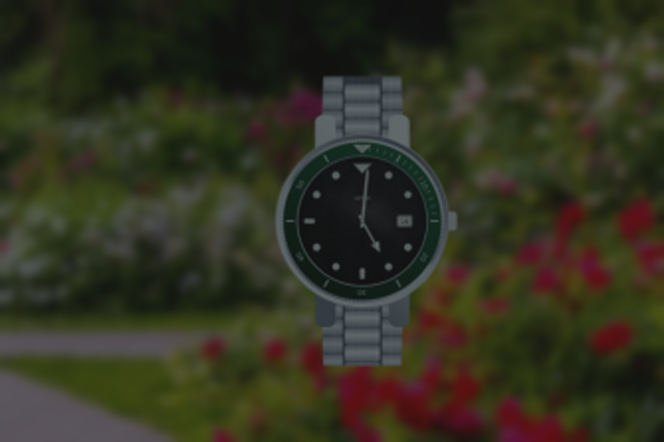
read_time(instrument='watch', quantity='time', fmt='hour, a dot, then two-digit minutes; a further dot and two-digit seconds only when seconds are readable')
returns 5.01
